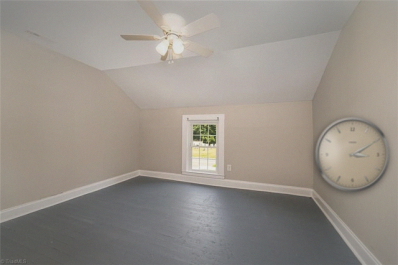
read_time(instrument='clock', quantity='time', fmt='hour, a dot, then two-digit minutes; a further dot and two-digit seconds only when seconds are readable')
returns 3.10
